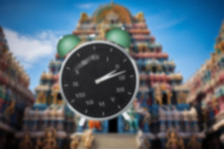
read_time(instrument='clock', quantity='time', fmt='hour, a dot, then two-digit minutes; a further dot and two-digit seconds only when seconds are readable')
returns 2.13
